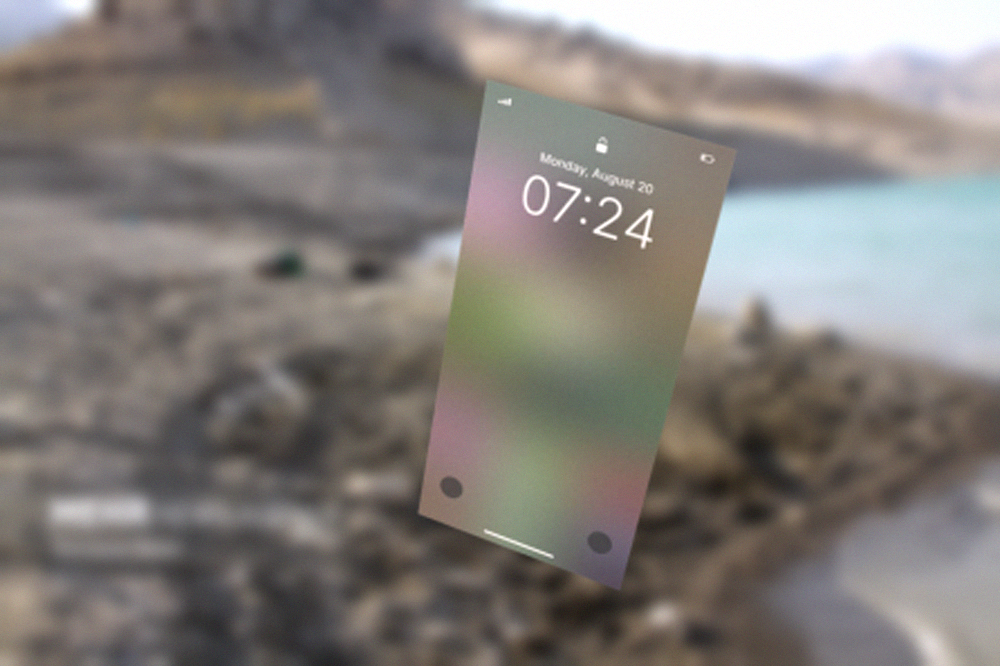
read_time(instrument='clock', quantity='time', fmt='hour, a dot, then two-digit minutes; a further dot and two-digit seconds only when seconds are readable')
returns 7.24
